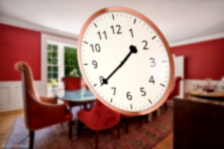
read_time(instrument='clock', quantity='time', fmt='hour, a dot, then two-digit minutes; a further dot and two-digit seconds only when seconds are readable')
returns 1.39
